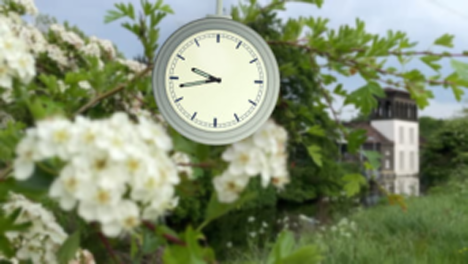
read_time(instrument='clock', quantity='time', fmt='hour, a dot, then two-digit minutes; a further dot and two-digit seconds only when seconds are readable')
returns 9.43
